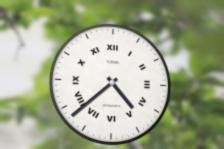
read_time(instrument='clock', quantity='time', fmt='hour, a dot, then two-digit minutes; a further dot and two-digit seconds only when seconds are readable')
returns 4.38
